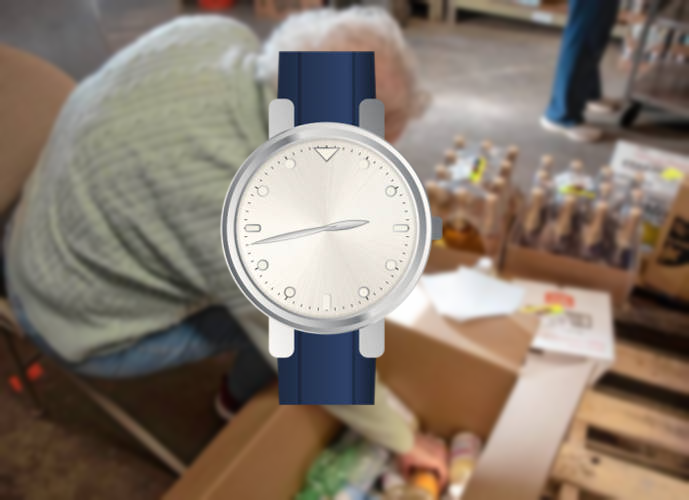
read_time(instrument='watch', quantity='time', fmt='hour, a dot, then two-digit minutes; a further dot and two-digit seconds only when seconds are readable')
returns 2.43
